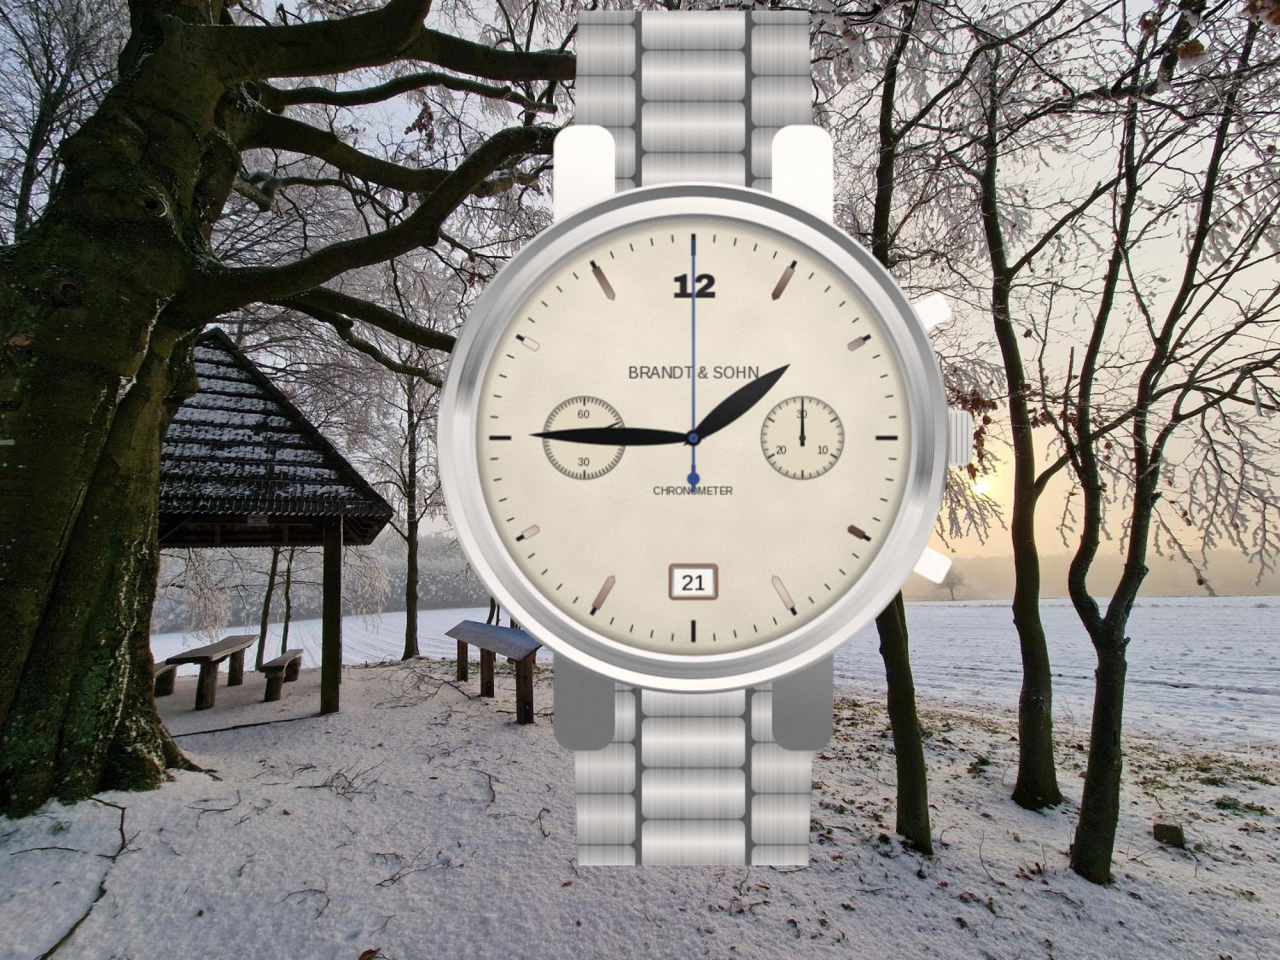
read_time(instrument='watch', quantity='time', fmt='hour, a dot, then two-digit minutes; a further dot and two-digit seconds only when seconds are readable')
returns 1.45.11
